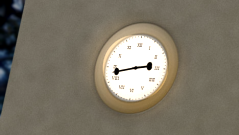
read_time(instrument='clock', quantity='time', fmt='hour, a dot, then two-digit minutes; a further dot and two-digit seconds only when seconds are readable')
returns 2.43
